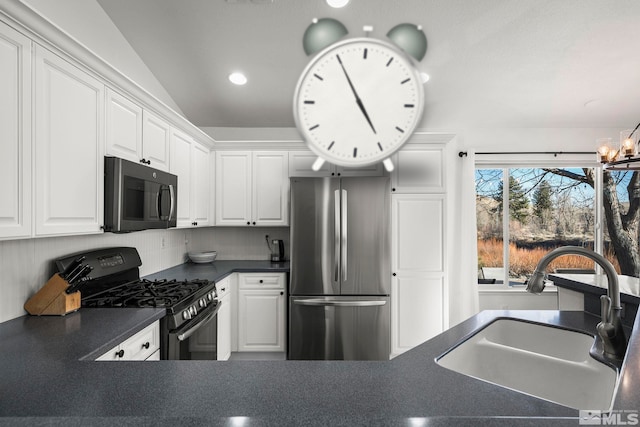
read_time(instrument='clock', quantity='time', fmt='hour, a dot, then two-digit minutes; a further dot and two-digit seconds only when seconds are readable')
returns 4.55
